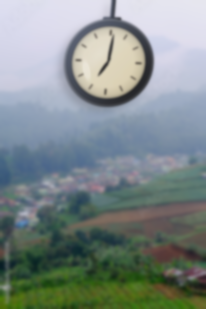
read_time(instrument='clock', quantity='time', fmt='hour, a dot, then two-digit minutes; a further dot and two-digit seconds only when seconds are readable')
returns 7.01
